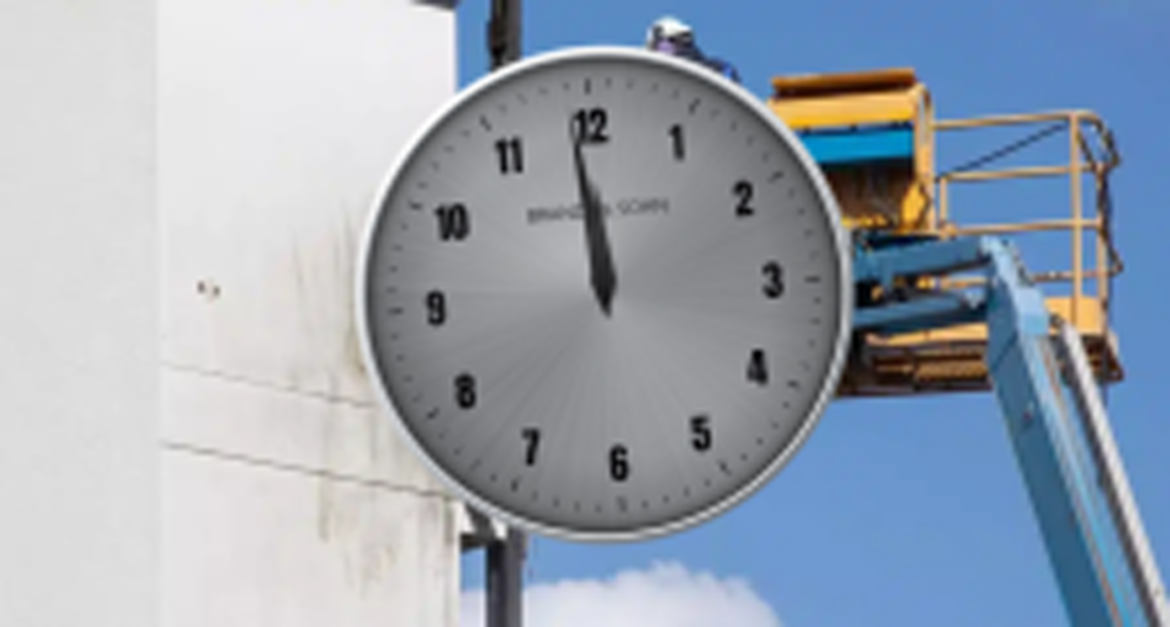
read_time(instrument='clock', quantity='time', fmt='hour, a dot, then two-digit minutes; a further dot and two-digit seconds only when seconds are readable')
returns 11.59
